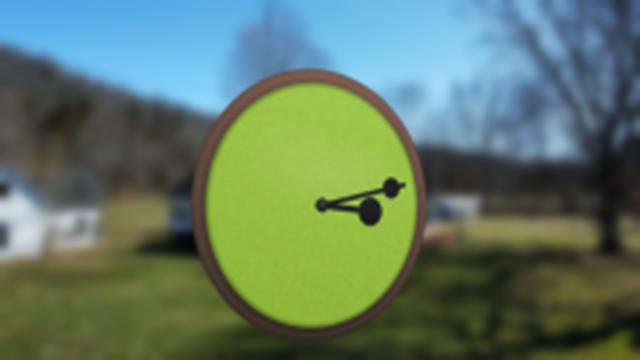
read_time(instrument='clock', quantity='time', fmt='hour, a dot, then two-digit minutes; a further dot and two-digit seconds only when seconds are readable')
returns 3.13
